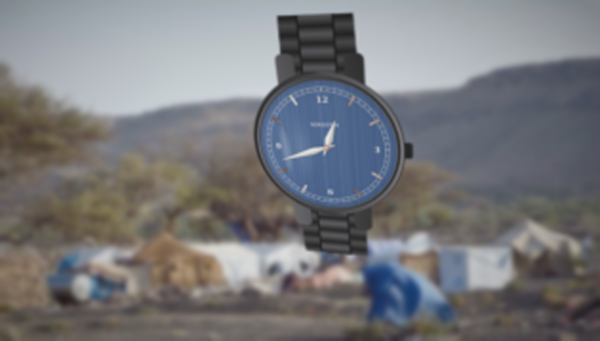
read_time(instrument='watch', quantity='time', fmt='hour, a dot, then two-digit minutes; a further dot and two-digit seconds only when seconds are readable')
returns 12.42
